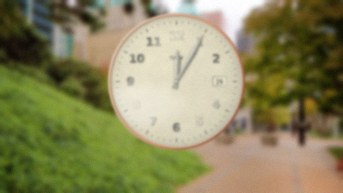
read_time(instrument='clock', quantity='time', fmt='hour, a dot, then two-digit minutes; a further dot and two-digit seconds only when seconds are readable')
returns 12.05
